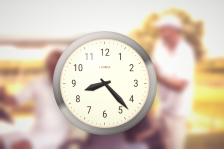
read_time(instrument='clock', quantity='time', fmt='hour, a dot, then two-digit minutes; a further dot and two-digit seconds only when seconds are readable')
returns 8.23
